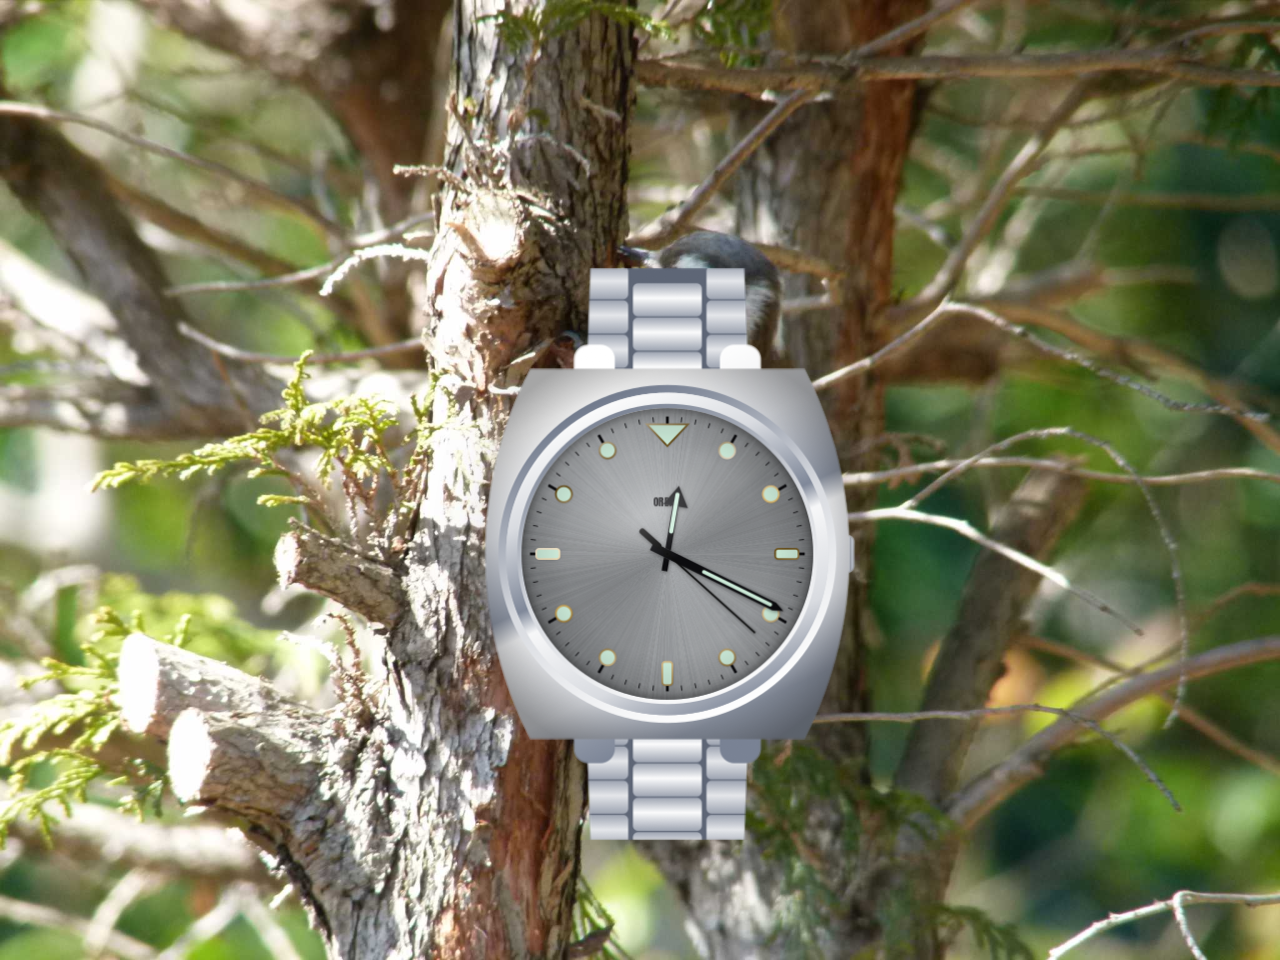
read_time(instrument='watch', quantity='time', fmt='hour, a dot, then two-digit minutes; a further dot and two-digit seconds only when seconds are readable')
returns 12.19.22
